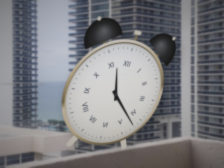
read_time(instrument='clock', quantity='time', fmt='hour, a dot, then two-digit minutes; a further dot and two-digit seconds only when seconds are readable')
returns 11.22
